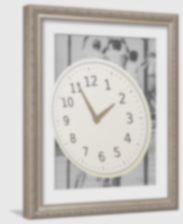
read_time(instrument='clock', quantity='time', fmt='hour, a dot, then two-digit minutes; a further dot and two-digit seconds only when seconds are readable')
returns 1.56
